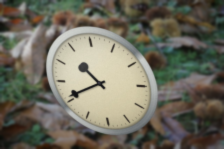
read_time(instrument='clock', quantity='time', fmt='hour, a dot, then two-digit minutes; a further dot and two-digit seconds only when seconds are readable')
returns 10.41
